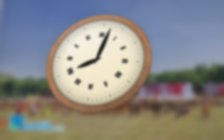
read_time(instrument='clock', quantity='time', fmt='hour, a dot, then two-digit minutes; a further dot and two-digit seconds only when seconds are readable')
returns 8.02
